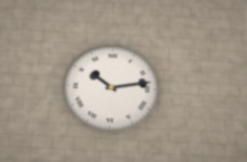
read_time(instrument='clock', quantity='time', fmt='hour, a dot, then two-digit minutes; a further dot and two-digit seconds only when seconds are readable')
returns 10.13
